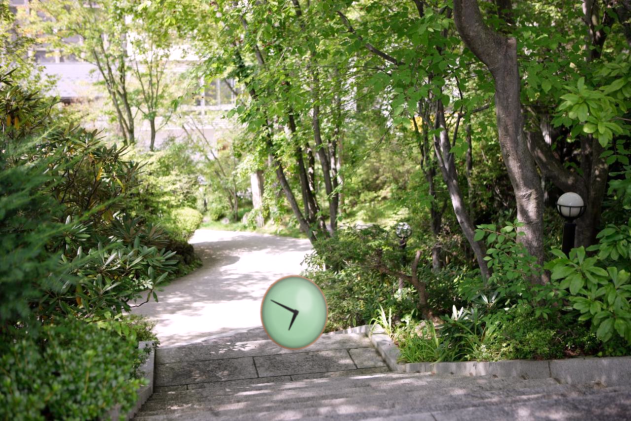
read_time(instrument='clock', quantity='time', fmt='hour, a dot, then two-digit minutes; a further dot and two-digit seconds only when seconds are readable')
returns 6.49
